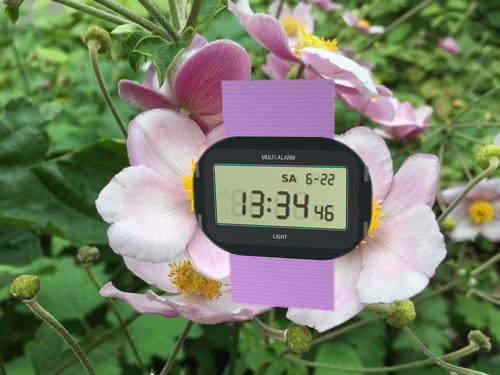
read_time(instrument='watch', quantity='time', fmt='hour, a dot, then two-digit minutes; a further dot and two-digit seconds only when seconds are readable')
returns 13.34.46
